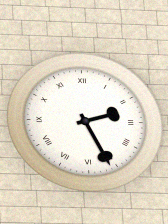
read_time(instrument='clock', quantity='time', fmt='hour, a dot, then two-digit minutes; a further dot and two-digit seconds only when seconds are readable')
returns 2.26
